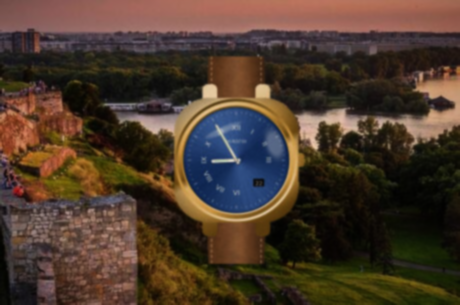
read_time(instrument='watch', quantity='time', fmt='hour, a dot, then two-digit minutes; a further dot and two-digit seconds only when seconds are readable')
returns 8.55
